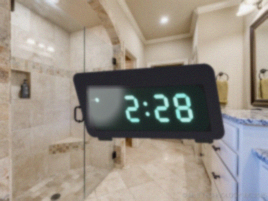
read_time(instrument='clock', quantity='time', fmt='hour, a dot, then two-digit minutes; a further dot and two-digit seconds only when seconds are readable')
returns 2.28
